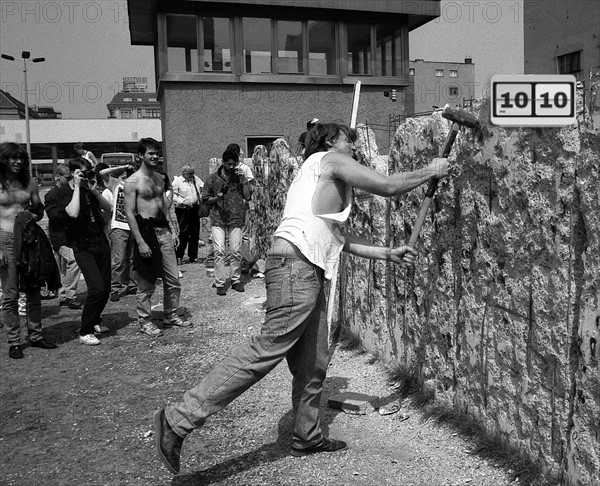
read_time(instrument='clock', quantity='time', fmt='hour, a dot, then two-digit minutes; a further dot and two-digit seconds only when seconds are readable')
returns 10.10
